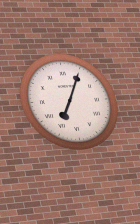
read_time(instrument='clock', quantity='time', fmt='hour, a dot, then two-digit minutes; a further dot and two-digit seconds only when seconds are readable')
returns 7.05
